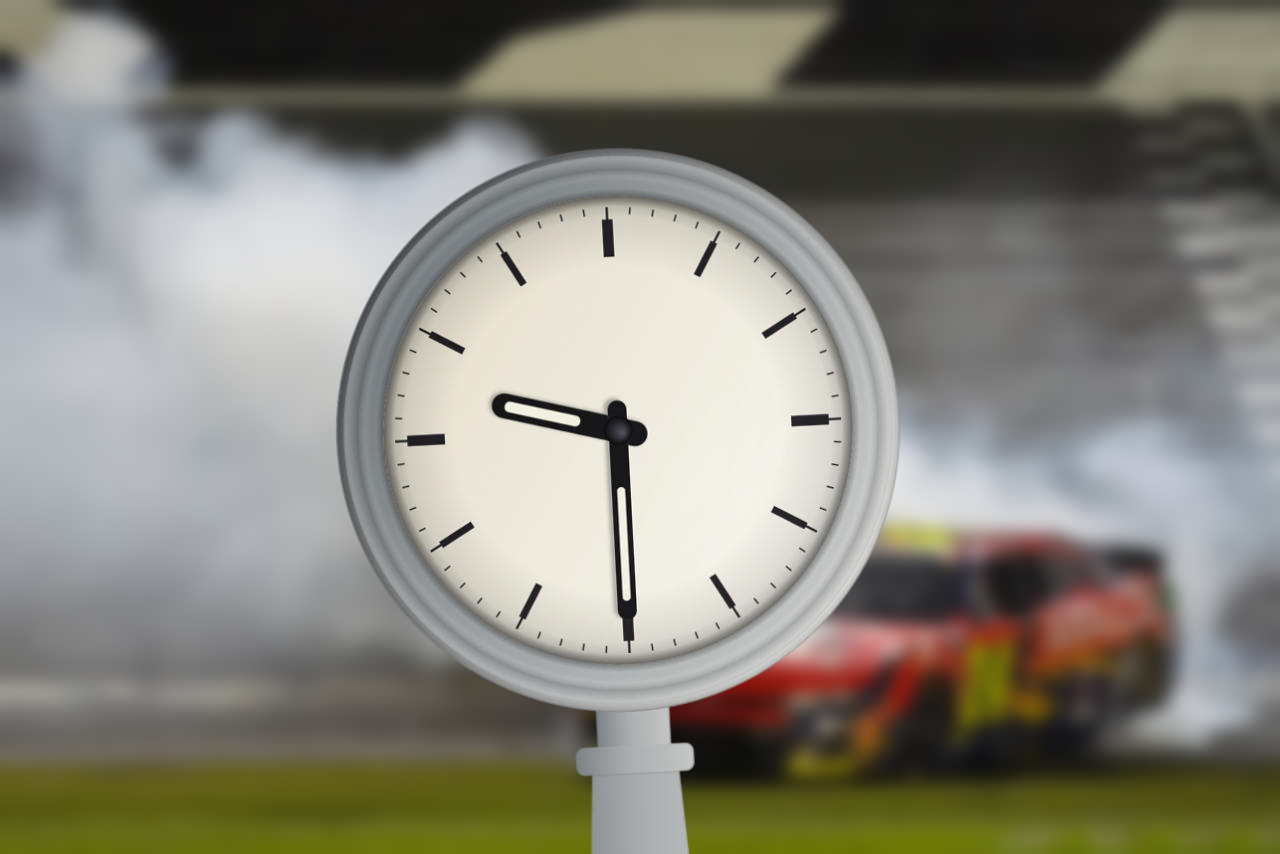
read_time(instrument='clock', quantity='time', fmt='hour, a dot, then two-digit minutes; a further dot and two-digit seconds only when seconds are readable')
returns 9.30
